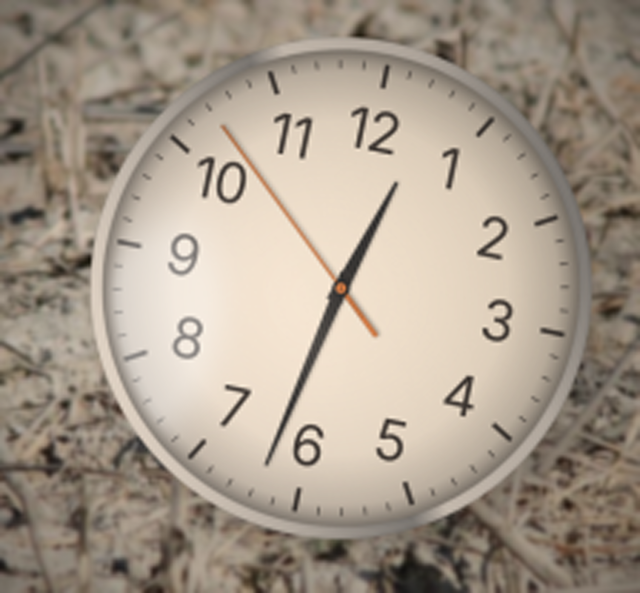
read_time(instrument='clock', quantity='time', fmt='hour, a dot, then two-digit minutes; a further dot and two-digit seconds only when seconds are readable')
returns 12.31.52
